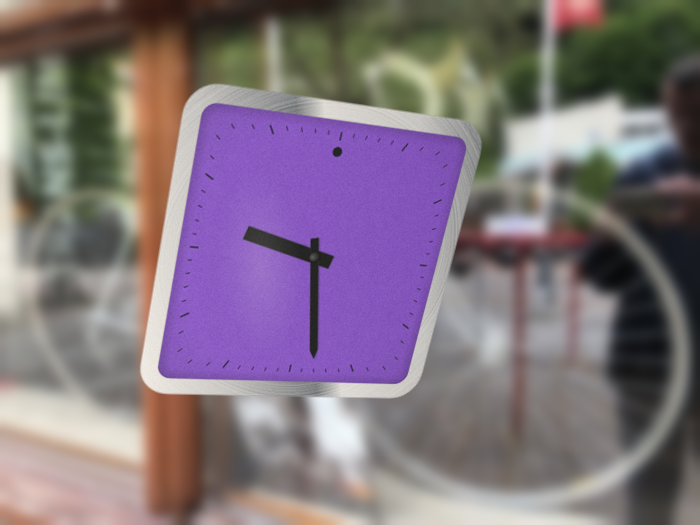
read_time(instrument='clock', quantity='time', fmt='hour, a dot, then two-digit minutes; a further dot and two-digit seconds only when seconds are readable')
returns 9.28
